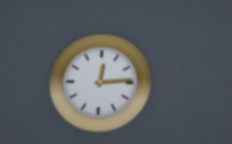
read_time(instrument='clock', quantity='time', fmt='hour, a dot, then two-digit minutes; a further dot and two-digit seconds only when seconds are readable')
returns 12.14
